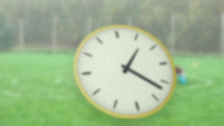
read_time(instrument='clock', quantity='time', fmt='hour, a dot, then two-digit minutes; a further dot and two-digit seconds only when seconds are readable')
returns 1.22
